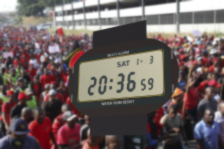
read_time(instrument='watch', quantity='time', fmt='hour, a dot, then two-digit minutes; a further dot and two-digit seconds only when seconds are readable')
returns 20.36.59
